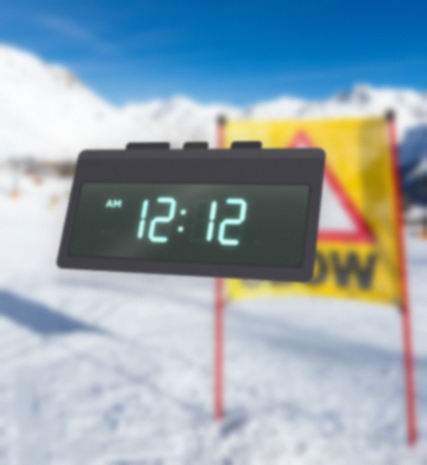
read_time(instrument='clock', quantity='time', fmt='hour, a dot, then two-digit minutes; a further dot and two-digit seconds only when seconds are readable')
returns 12.12
